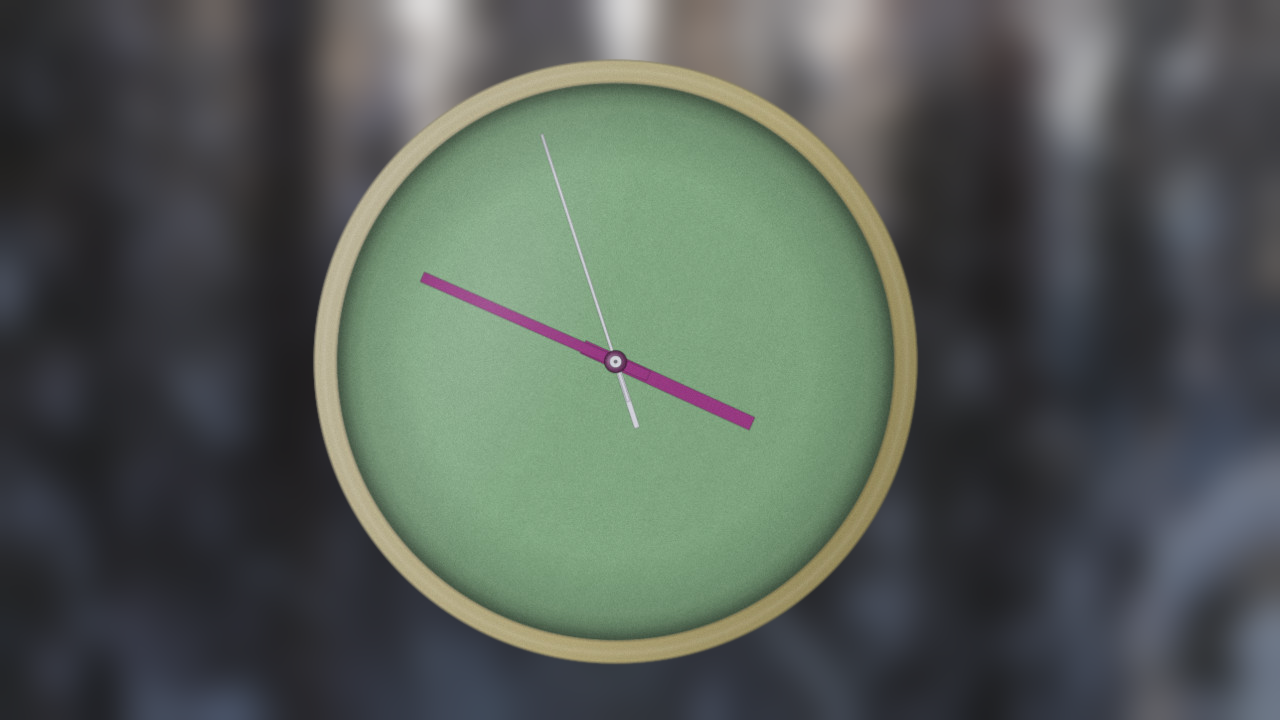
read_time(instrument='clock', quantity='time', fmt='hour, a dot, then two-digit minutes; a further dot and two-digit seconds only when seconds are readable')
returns 3.48.57
